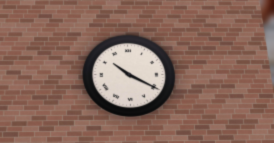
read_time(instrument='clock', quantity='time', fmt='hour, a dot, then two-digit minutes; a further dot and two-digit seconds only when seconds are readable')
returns 10.20
